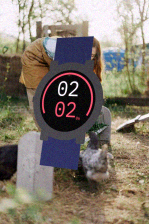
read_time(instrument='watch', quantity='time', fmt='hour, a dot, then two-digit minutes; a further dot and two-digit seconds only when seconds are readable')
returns 2.02
